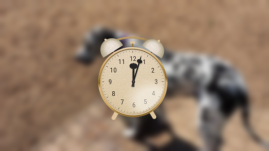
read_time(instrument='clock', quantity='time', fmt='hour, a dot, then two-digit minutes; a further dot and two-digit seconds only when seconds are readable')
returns 12.03
